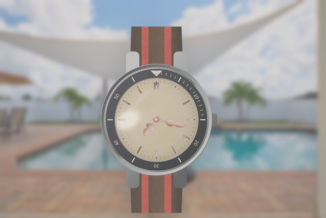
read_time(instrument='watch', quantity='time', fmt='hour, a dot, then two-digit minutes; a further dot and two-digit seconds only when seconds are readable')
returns 7.17
